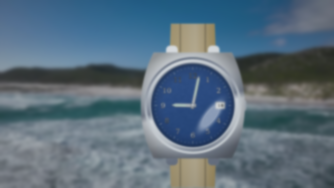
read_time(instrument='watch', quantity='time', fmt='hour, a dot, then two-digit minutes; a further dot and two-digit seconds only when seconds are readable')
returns 9.02
